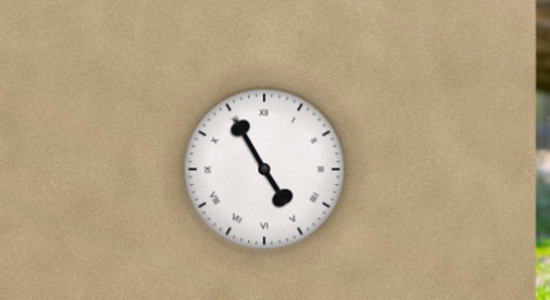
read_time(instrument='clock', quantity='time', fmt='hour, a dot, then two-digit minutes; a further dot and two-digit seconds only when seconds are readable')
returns 4.55
